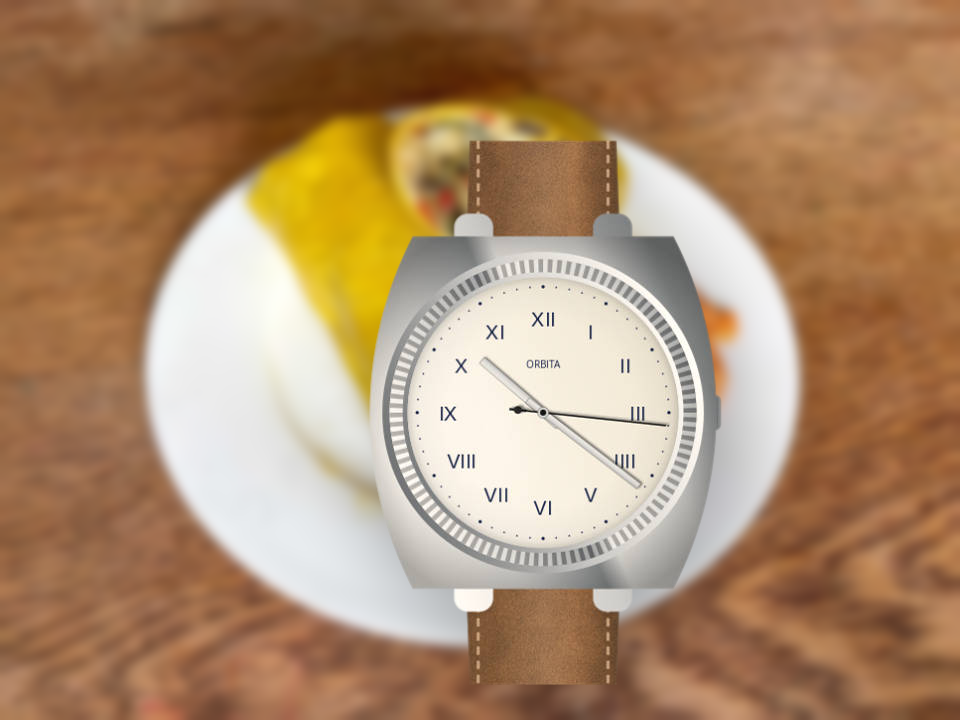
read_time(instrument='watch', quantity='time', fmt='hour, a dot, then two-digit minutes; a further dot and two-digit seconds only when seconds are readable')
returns 10.21.16
